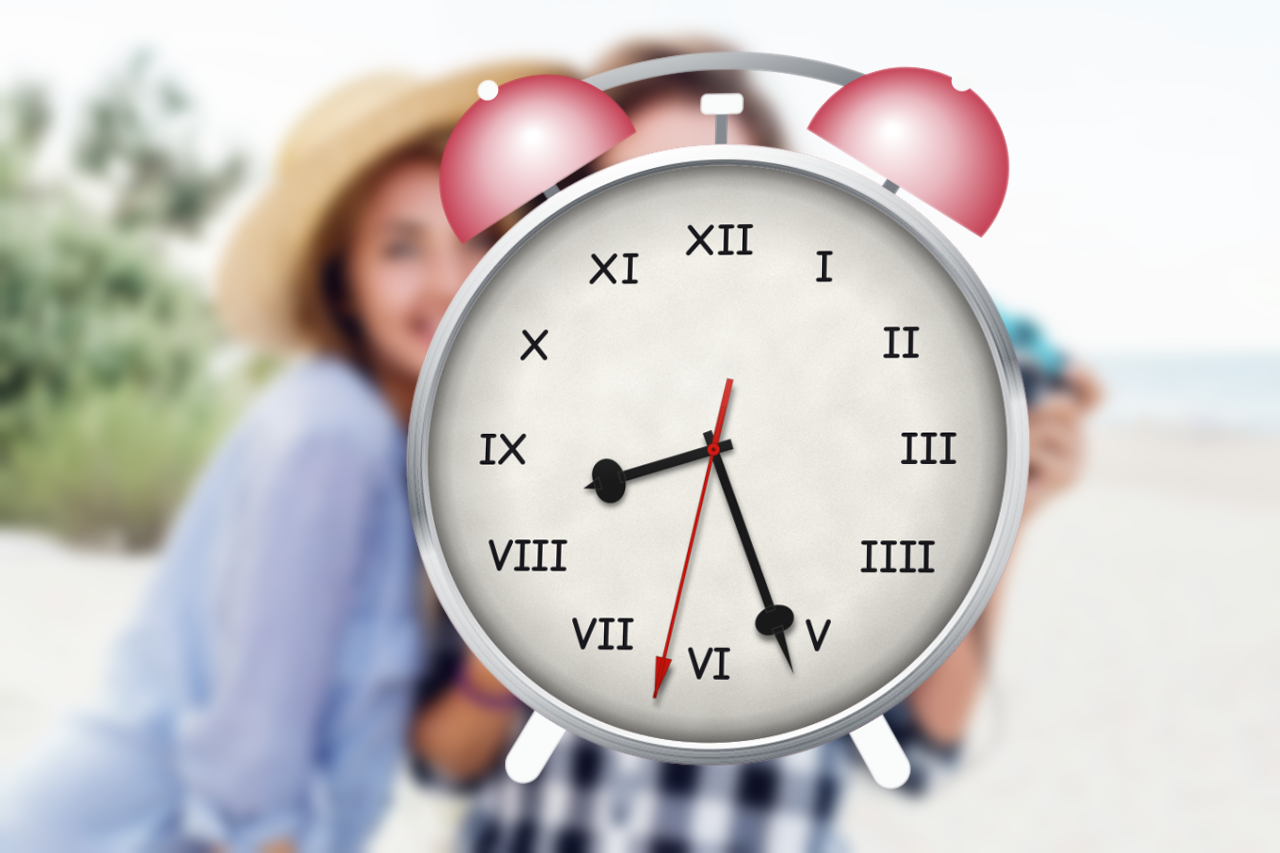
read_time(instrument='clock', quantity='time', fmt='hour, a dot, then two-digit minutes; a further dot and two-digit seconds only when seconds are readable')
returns 8.26.32
